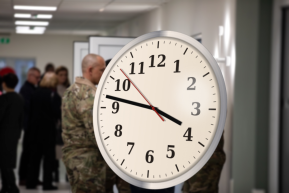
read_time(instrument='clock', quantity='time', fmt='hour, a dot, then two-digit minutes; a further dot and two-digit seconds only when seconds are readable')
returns 3.46.52
